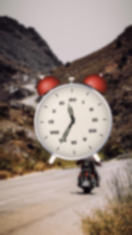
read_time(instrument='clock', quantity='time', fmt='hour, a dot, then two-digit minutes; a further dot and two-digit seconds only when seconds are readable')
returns 11.35
